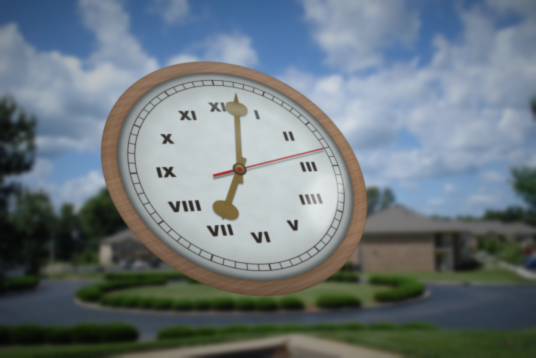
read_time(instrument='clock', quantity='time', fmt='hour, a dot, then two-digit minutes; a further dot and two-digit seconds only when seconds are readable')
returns 7.02.13
